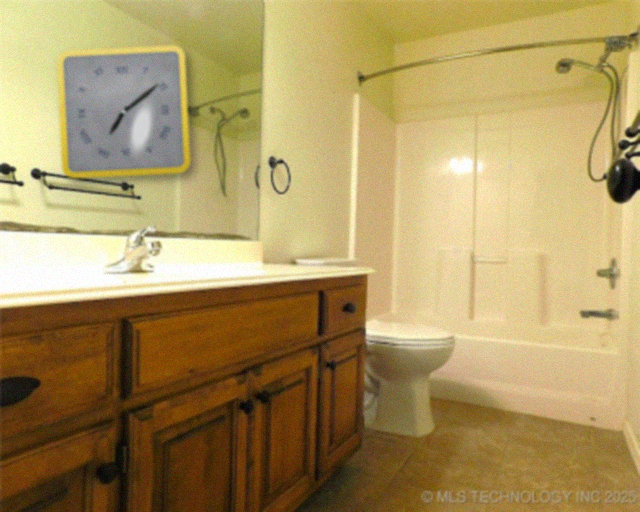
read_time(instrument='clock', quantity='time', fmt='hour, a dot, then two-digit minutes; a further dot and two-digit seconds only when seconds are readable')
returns 7.09
